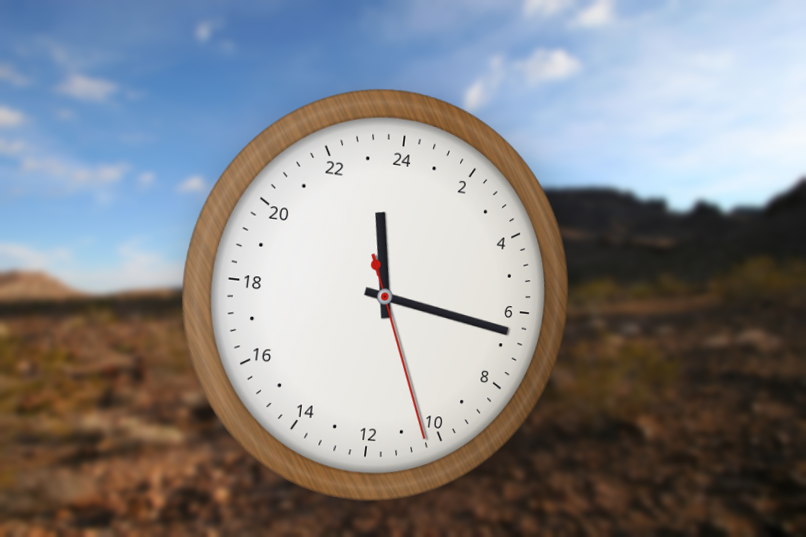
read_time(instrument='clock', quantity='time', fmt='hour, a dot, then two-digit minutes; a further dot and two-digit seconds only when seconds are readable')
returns 23.16.26
